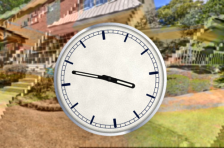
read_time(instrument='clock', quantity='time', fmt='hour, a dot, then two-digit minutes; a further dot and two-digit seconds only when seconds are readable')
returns 3.48
